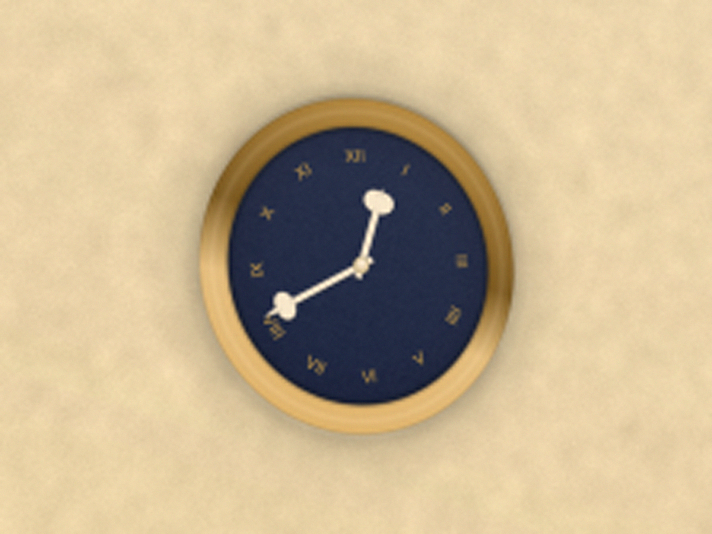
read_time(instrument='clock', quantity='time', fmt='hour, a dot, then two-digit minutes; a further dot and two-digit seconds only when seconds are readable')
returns 12.41
